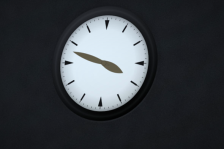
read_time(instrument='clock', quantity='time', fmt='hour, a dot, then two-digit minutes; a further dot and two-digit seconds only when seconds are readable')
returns 3.48
